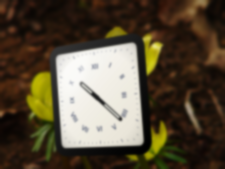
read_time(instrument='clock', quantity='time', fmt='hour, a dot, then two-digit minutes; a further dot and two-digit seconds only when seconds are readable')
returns 10.22
